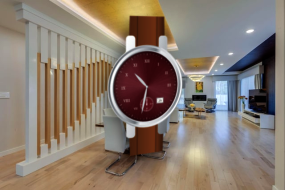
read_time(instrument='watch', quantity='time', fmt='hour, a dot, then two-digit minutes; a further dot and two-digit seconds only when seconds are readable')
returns 10.32
